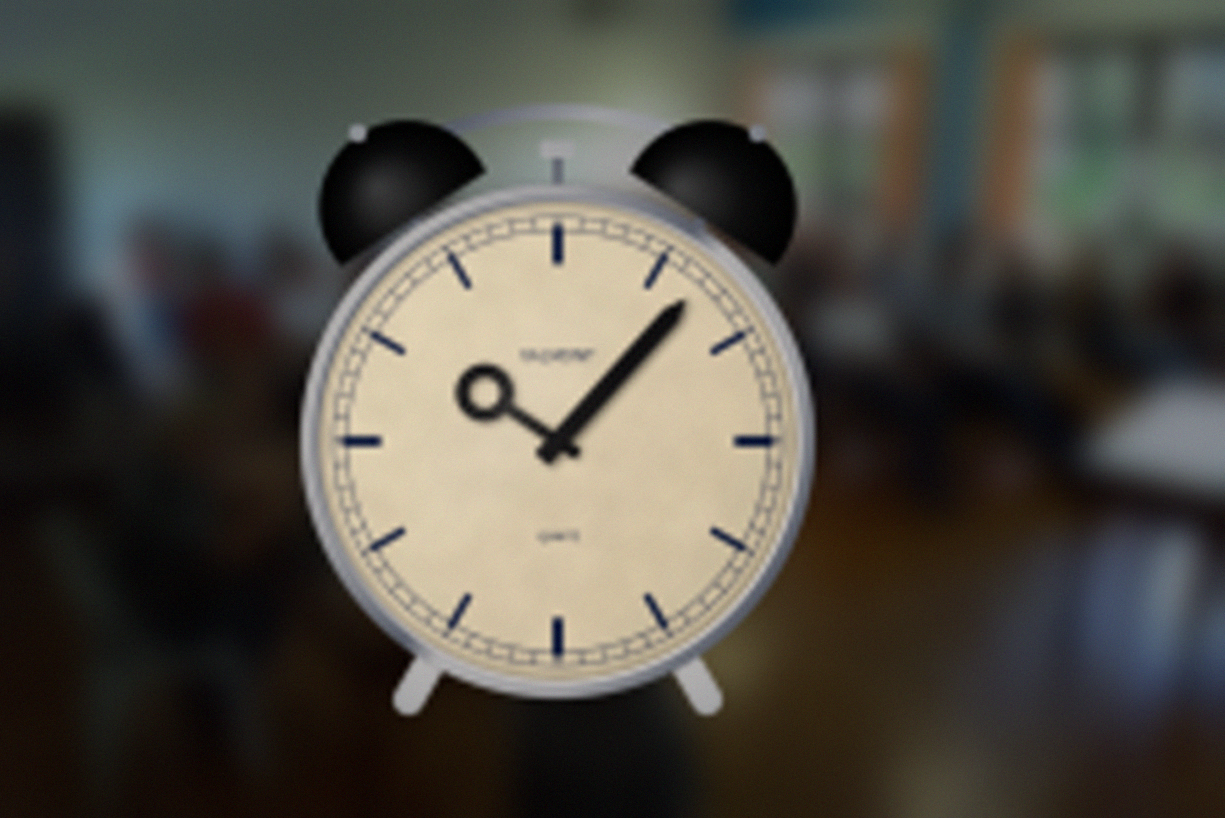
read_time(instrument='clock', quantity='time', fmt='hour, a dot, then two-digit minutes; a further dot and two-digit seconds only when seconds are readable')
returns 10.07
